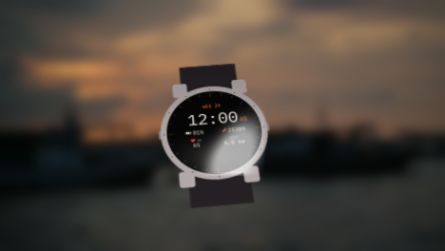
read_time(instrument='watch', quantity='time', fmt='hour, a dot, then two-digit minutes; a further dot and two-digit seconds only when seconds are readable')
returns 12.00
